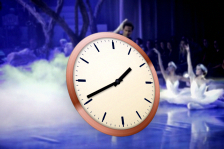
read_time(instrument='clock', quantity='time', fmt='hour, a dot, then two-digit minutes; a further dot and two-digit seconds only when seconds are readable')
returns 1.41
